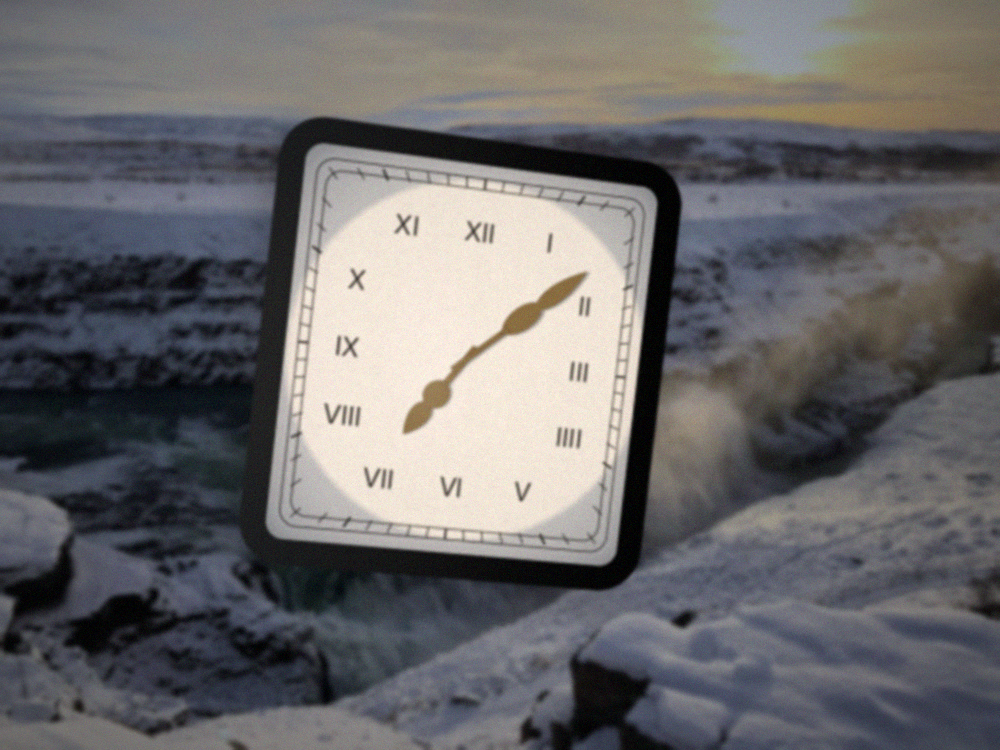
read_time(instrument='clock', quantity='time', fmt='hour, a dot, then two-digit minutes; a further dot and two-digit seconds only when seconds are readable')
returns 7.08
